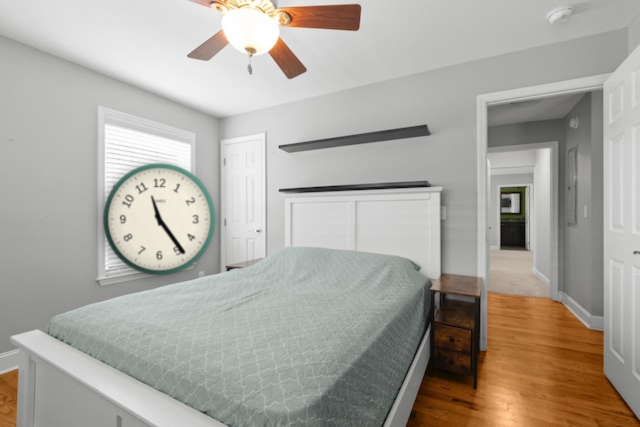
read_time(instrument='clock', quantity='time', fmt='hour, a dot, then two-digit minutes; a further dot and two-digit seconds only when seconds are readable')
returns 11.24
